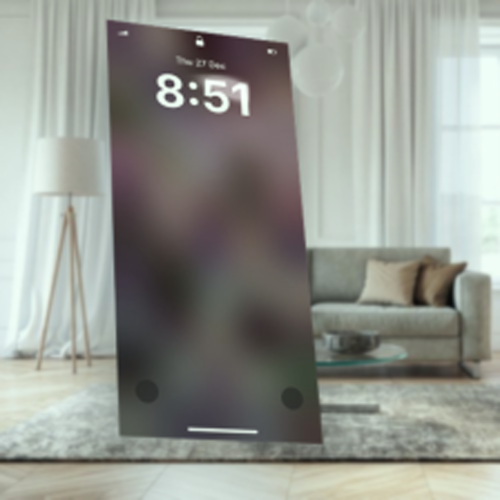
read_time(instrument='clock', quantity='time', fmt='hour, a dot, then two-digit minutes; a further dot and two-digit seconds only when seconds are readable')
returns 8.51
